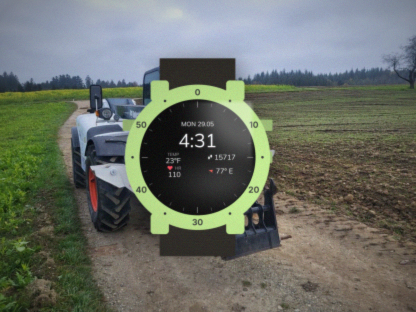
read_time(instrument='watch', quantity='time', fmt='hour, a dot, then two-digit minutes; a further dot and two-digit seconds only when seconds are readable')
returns 4.31
